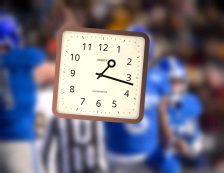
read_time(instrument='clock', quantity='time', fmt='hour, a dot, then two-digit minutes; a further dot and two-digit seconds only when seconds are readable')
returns 1.17
